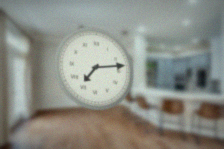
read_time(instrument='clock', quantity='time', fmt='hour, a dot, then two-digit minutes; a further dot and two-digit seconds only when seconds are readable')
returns 7.13
